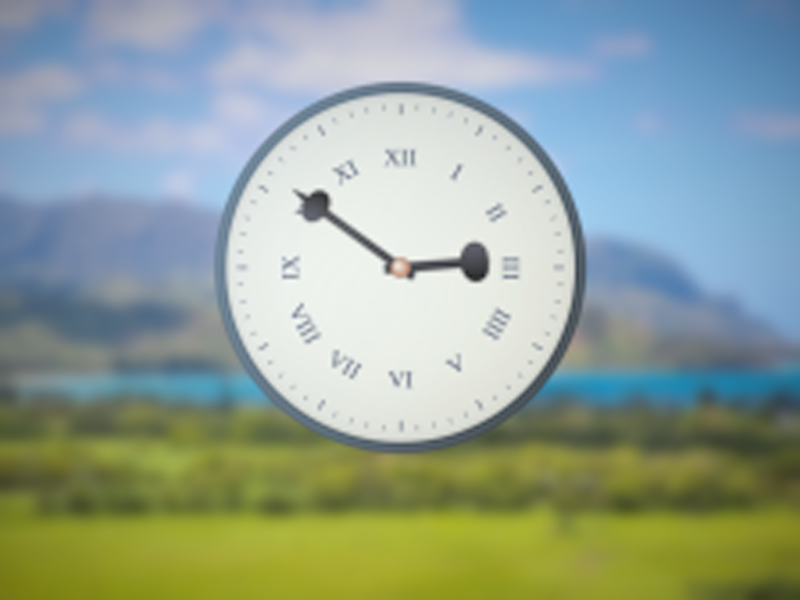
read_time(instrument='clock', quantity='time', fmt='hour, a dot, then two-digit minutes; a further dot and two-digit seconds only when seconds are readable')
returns 2.51
